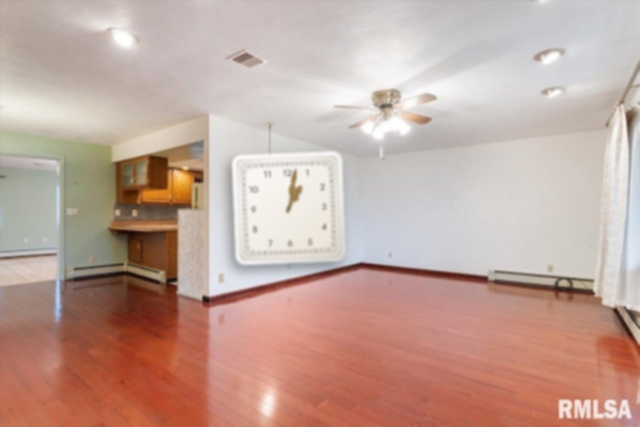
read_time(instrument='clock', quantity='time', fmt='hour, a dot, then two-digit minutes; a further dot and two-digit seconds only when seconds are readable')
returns 1.02
